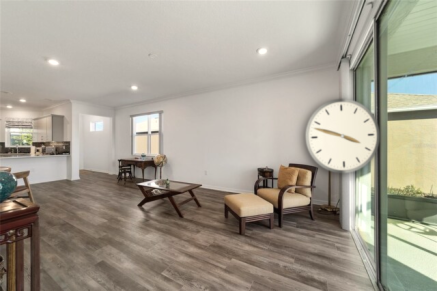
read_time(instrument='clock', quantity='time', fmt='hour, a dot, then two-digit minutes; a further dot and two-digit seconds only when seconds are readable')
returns 3.48
